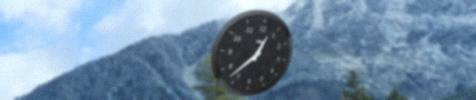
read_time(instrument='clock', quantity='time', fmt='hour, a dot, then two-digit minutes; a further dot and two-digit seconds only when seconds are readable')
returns 12.37
